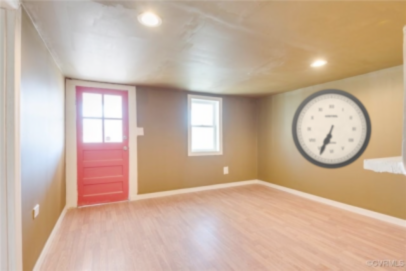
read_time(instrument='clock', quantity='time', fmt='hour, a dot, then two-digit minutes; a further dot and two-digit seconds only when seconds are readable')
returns 6.34
